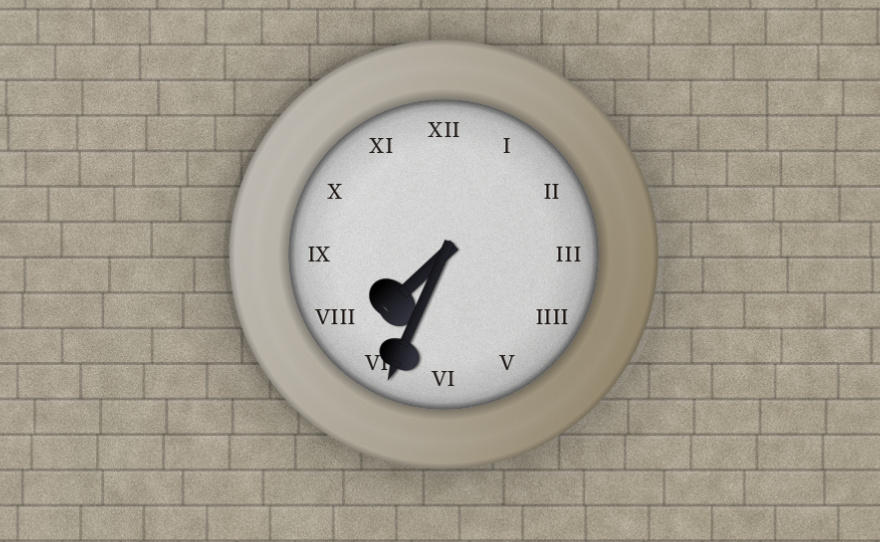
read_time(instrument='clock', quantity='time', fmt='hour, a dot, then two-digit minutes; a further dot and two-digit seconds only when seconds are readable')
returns 7.34
